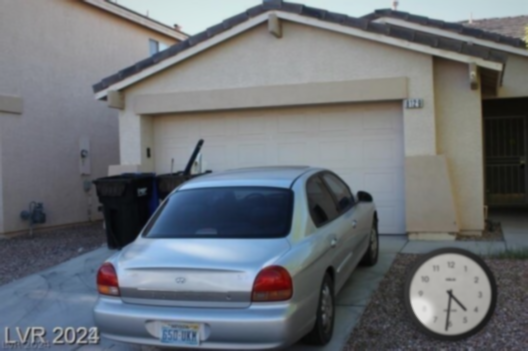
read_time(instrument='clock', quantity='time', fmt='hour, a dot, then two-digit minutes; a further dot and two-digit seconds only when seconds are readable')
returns 4.31
